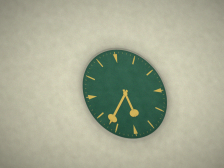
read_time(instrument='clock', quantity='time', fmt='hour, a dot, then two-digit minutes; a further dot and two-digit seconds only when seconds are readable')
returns 5.37
